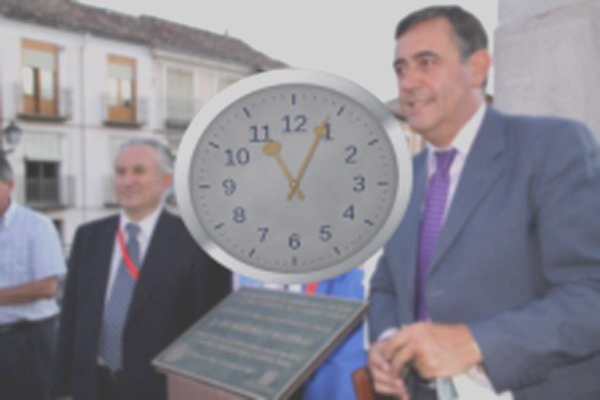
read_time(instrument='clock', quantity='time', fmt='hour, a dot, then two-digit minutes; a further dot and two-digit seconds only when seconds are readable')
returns 11.04
